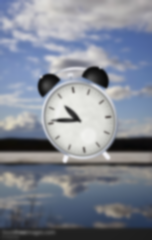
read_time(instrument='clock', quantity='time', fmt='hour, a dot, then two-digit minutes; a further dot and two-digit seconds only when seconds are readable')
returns 10.46
